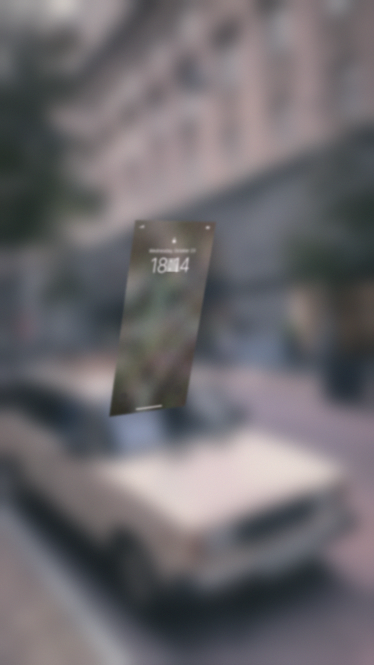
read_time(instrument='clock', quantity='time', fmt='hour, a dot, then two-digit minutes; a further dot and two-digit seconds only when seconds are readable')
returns 18.14
